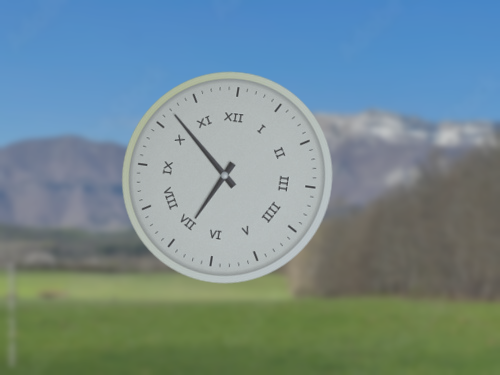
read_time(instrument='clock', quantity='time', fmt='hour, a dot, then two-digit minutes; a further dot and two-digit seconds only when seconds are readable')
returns 6.52
